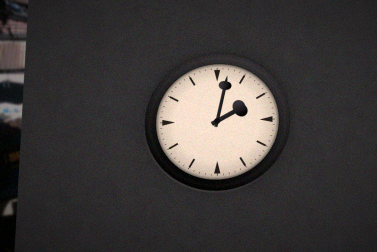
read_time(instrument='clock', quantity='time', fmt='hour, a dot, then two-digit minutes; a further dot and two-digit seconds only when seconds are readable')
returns 2.02
